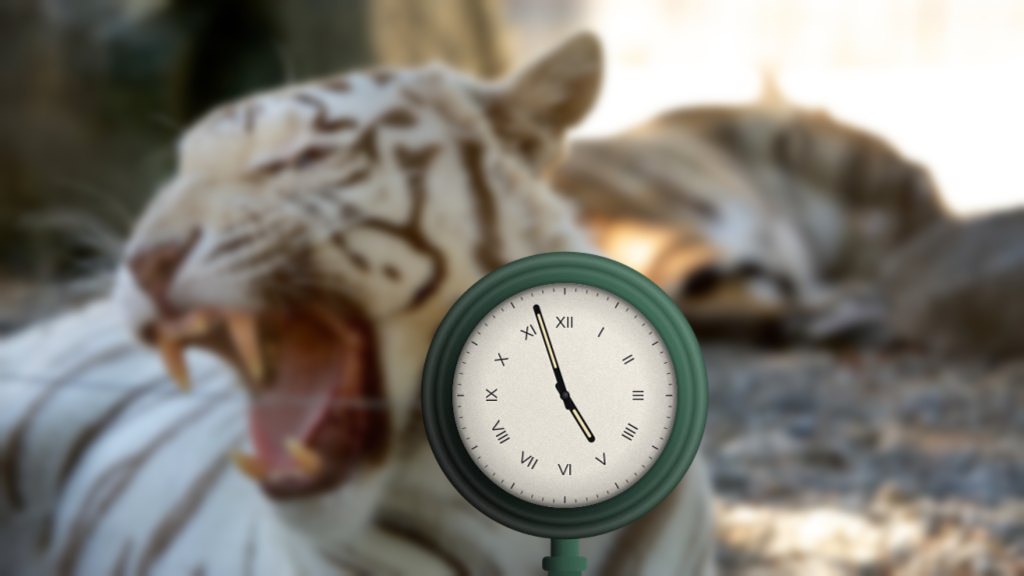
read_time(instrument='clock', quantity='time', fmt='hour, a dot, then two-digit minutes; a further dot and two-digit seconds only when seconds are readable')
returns 4.57
